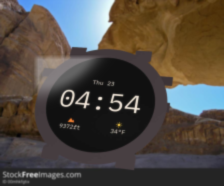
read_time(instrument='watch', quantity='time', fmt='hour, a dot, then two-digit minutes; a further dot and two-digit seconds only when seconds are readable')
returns 4.54
